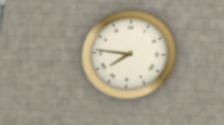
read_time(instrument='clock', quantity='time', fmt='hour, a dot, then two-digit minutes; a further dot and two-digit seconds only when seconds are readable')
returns 7.46
